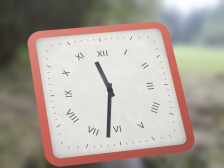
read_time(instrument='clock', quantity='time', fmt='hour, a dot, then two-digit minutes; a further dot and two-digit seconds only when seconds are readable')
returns 11.32
